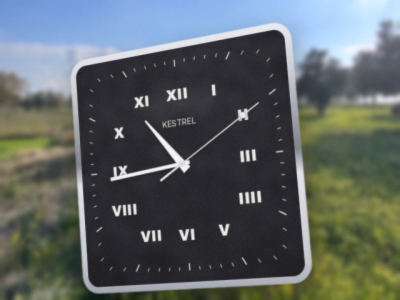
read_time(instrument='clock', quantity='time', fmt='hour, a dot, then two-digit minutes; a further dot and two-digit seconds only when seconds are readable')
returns 10.44.10
